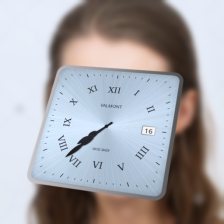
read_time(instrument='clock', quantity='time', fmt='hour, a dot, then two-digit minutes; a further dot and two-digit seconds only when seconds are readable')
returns 7.37
